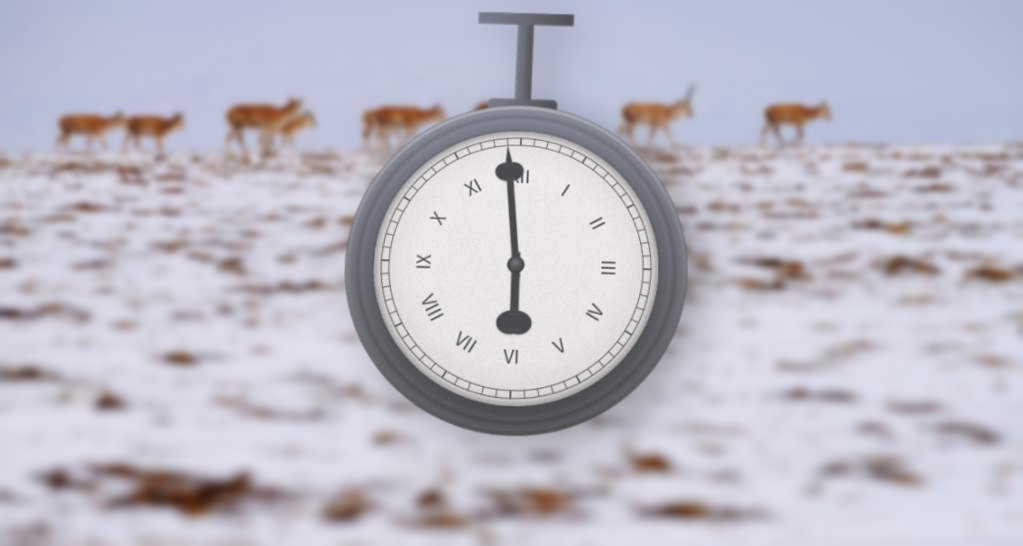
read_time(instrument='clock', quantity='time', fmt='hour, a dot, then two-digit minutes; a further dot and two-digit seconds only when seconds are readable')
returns 5.59
